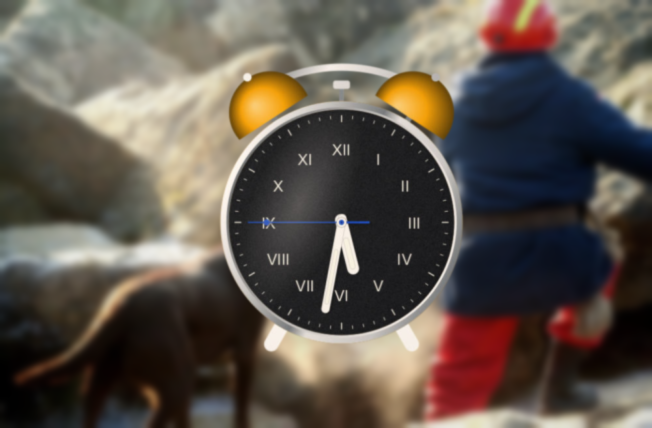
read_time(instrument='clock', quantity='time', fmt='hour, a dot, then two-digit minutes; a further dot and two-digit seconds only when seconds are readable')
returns 5.31.45
